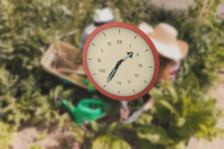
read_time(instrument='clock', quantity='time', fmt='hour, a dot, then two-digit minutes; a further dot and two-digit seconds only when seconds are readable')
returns 1.35
